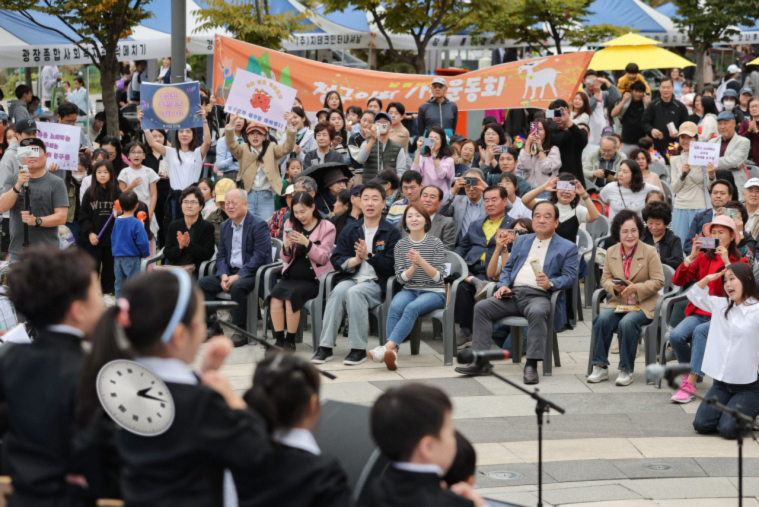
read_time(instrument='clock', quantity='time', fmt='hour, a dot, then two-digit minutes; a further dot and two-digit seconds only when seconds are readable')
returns 2.18
